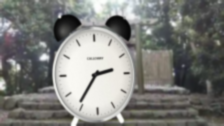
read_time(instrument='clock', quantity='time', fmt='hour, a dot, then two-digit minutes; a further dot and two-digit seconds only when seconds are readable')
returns 2.36
